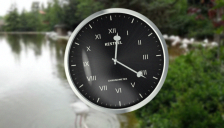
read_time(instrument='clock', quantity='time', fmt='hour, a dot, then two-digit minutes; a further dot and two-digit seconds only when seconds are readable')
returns 12.21
